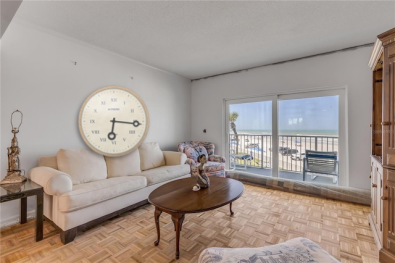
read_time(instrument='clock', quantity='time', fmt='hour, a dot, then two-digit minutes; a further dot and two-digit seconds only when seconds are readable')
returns 6.16
